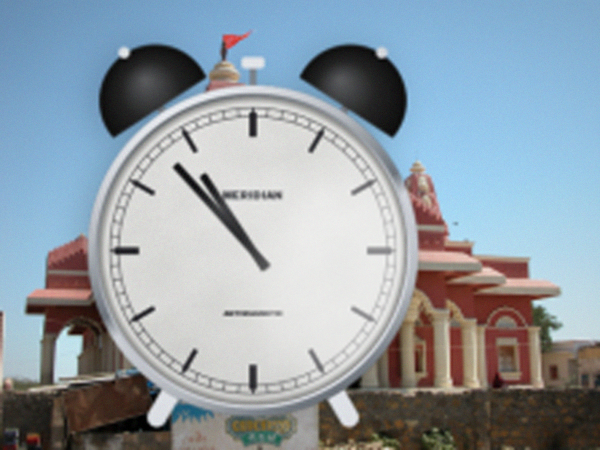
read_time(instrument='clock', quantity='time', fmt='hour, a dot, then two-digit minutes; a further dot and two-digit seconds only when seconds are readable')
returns 10.53
